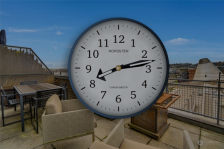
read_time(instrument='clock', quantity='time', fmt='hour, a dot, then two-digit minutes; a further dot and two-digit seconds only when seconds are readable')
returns 8.13
